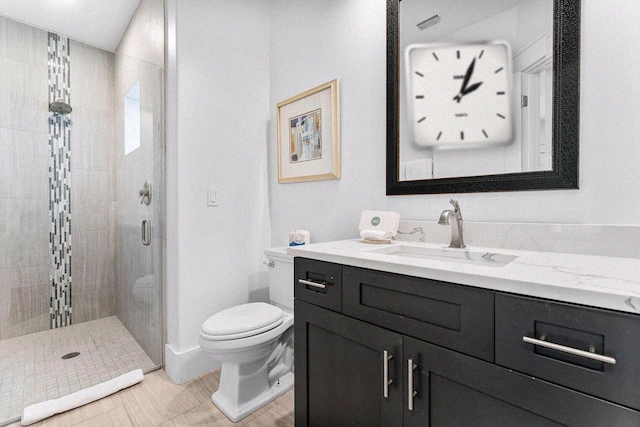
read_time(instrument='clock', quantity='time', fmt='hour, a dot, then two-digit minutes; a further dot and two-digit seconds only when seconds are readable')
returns 2.04
